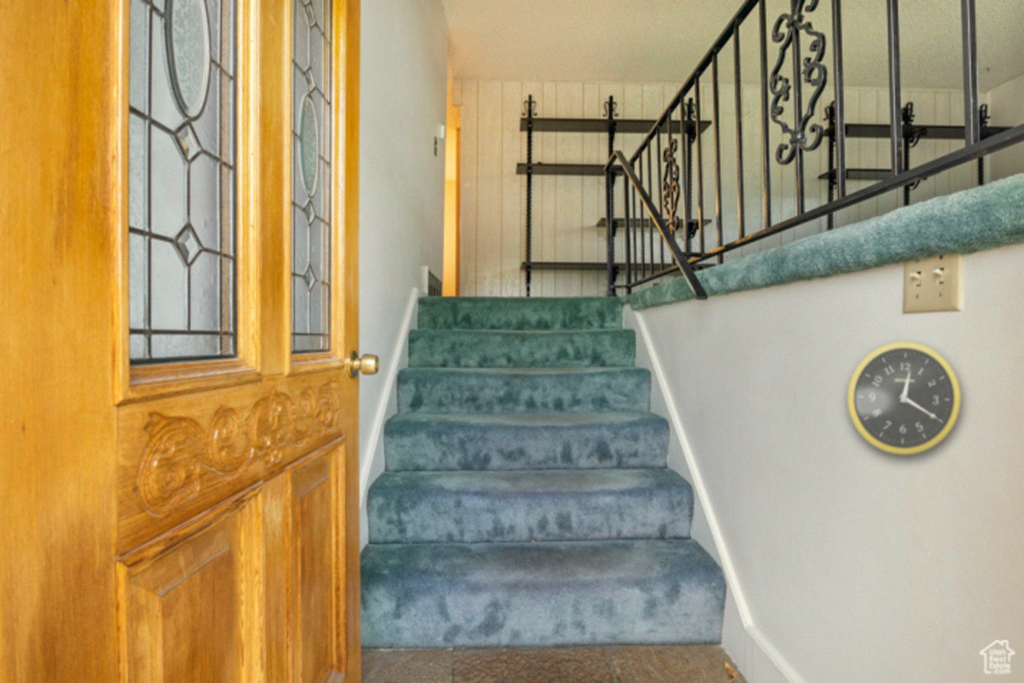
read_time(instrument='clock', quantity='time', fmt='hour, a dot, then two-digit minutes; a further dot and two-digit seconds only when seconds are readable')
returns 12.20
